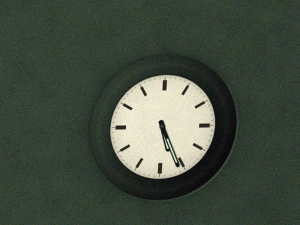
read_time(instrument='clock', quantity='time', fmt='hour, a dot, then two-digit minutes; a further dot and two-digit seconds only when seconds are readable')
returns 5.26
